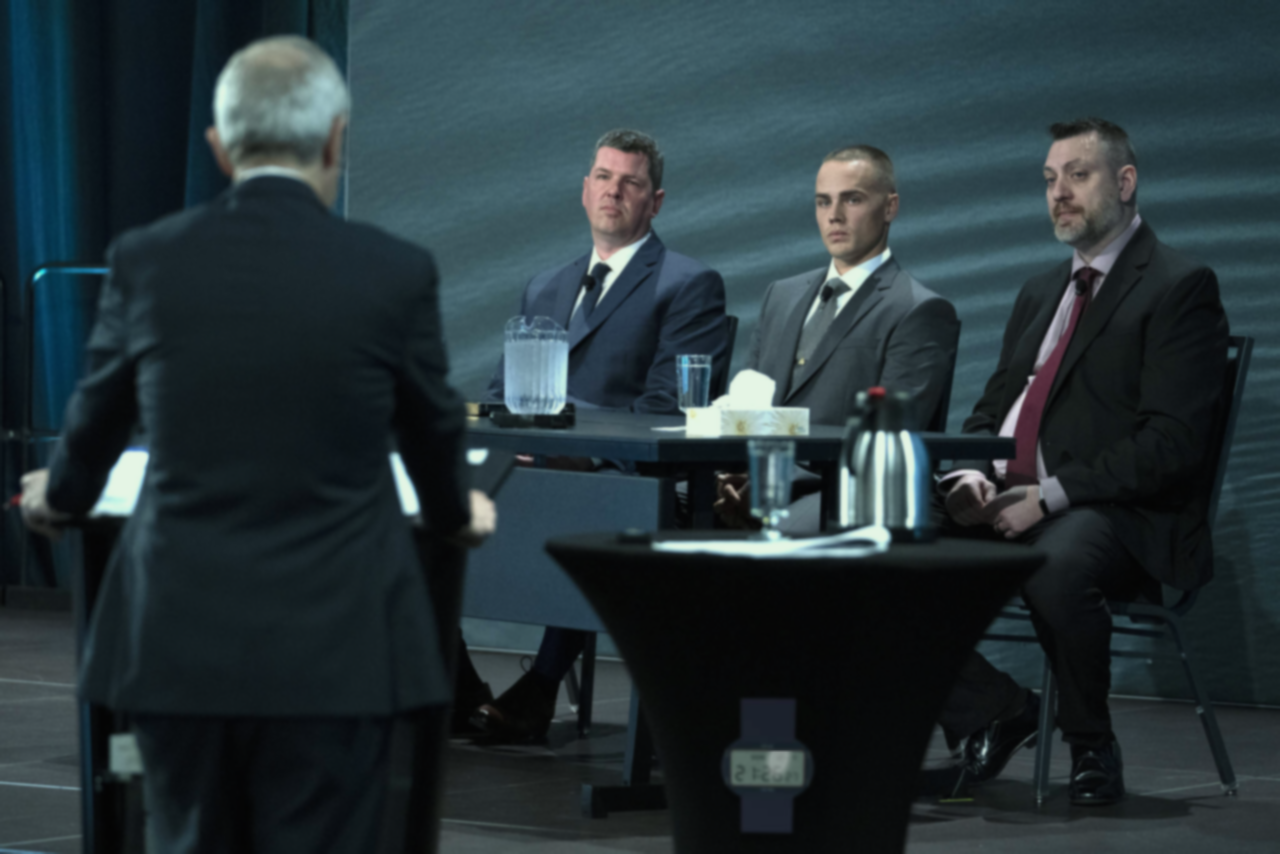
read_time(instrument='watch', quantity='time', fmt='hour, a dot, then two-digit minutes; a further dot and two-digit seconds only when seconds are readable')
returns 21.26
